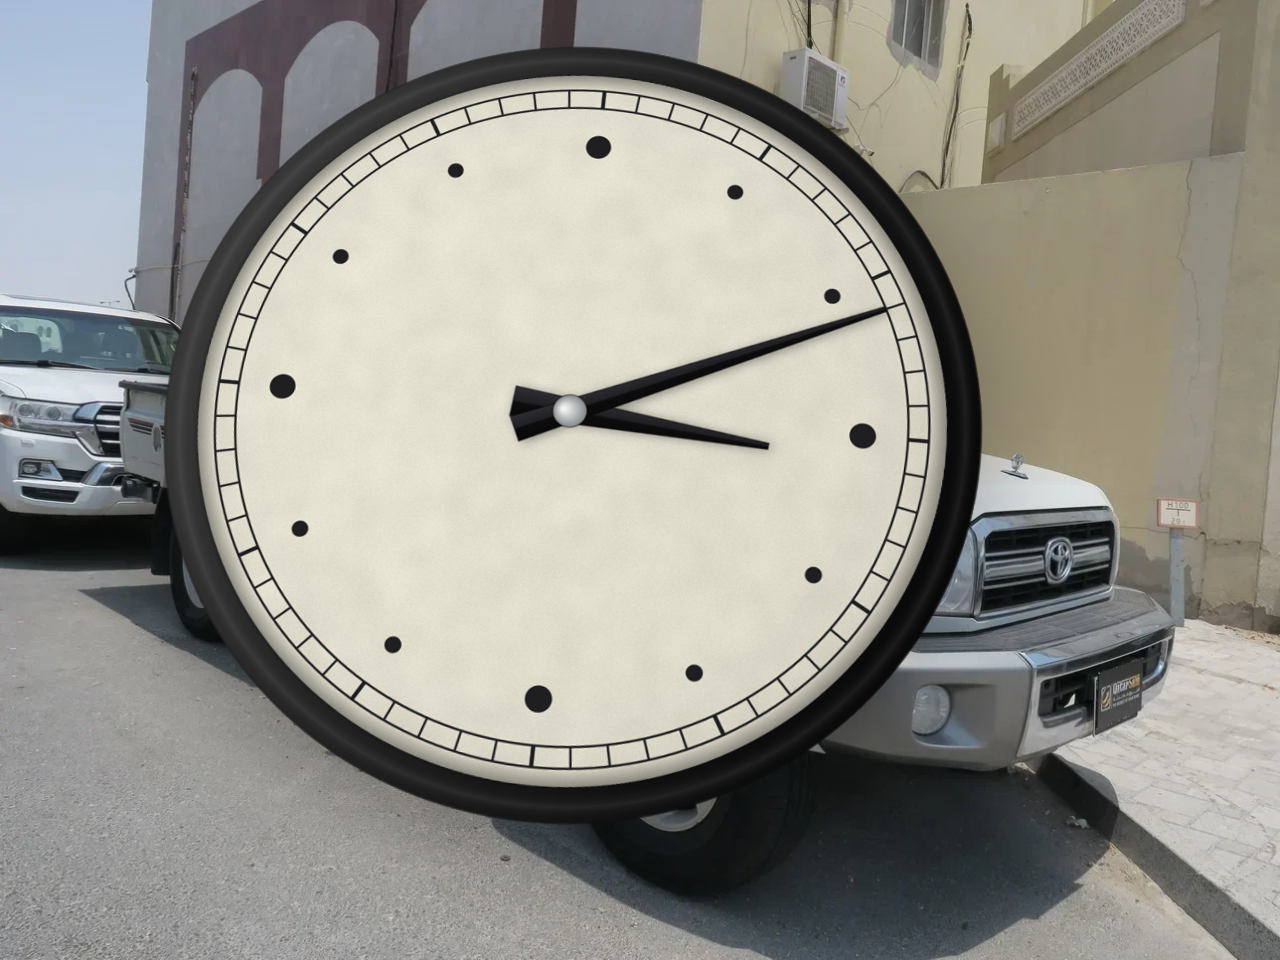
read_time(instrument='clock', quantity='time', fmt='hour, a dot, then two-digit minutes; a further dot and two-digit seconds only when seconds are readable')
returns 3.11
